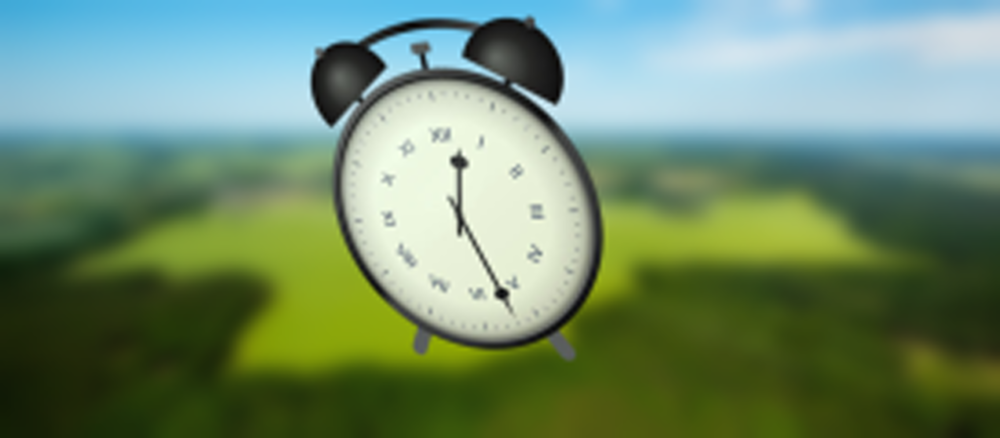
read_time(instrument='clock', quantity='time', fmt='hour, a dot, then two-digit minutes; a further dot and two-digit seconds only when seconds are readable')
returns 12.27
